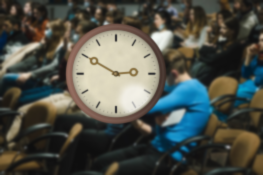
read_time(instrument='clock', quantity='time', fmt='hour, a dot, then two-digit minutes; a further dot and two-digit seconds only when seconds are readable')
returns 2.50
